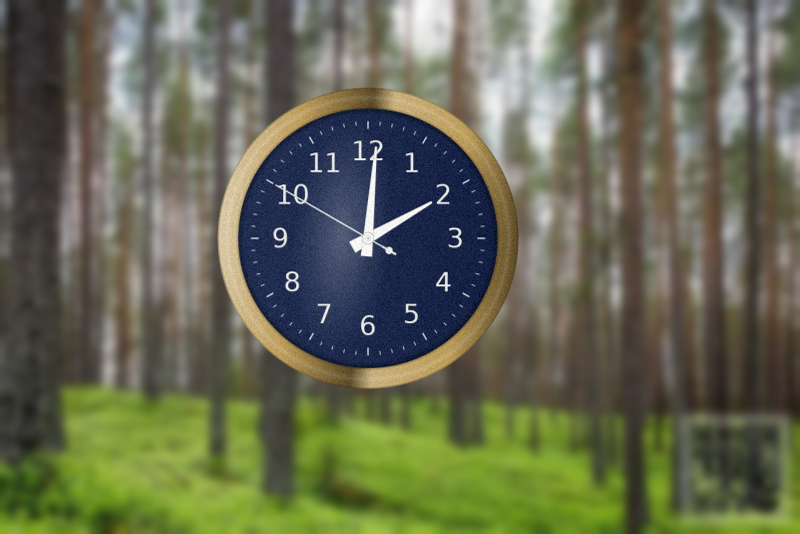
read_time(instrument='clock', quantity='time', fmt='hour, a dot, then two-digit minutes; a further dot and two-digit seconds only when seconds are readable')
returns 2.00.50
